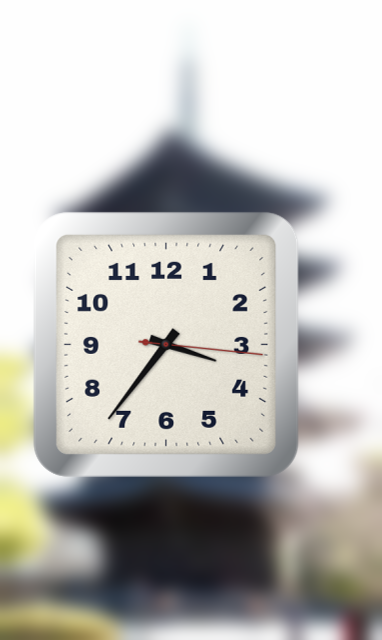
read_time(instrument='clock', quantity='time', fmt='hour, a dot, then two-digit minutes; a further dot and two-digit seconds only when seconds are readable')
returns 3.36.16
